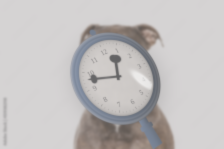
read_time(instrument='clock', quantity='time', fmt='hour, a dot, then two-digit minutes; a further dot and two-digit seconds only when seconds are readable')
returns 12.48
